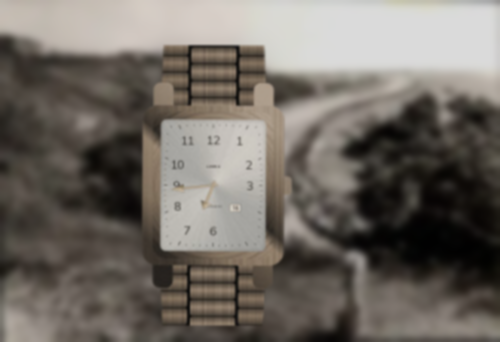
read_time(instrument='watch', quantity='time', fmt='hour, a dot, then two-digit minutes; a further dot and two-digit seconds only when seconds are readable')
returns 6.44
